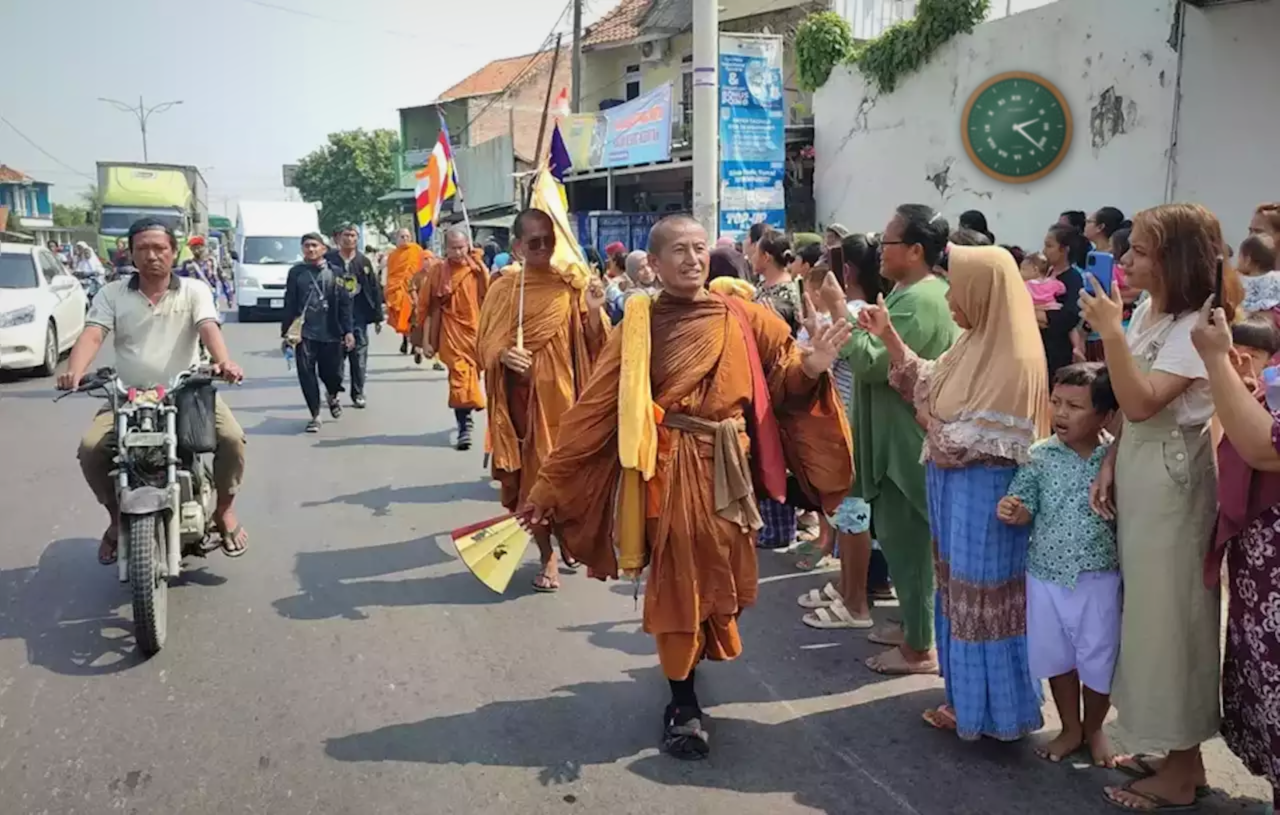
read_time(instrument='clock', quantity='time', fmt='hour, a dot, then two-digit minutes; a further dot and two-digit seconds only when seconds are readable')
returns 2.22
